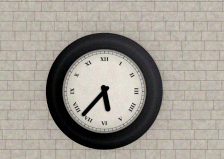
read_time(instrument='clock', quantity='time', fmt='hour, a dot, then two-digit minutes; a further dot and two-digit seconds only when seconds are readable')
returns 5.37
